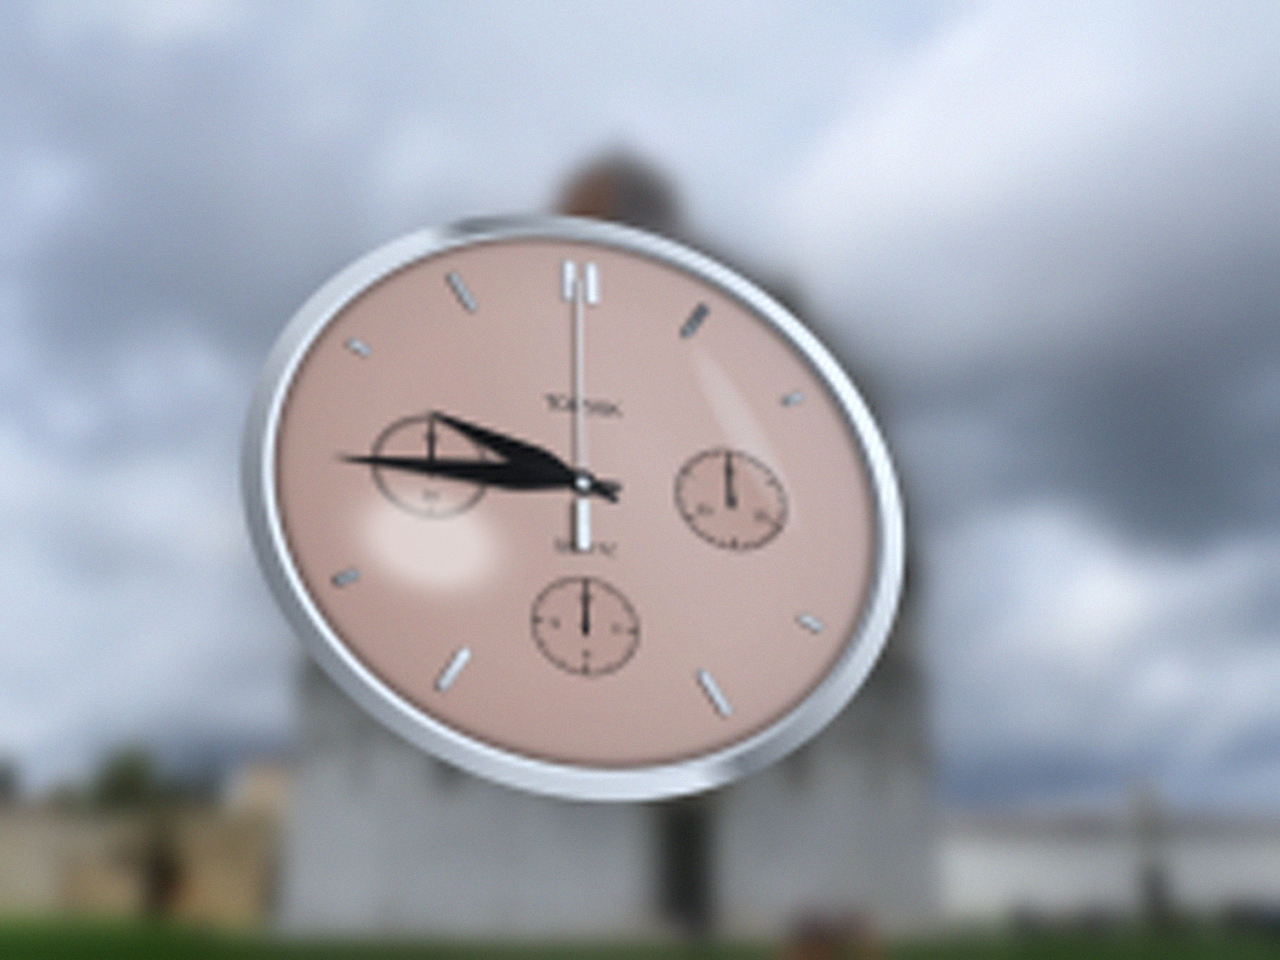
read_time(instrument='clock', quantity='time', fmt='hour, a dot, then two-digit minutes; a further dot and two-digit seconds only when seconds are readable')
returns 9.45
